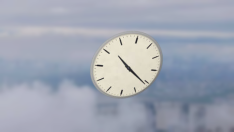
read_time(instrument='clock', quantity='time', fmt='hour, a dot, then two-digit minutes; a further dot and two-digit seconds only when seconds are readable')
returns 10.21
